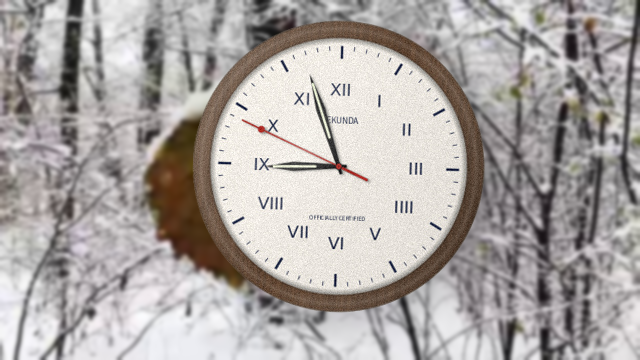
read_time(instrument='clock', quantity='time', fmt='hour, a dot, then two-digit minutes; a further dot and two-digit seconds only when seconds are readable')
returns 8.56.49
